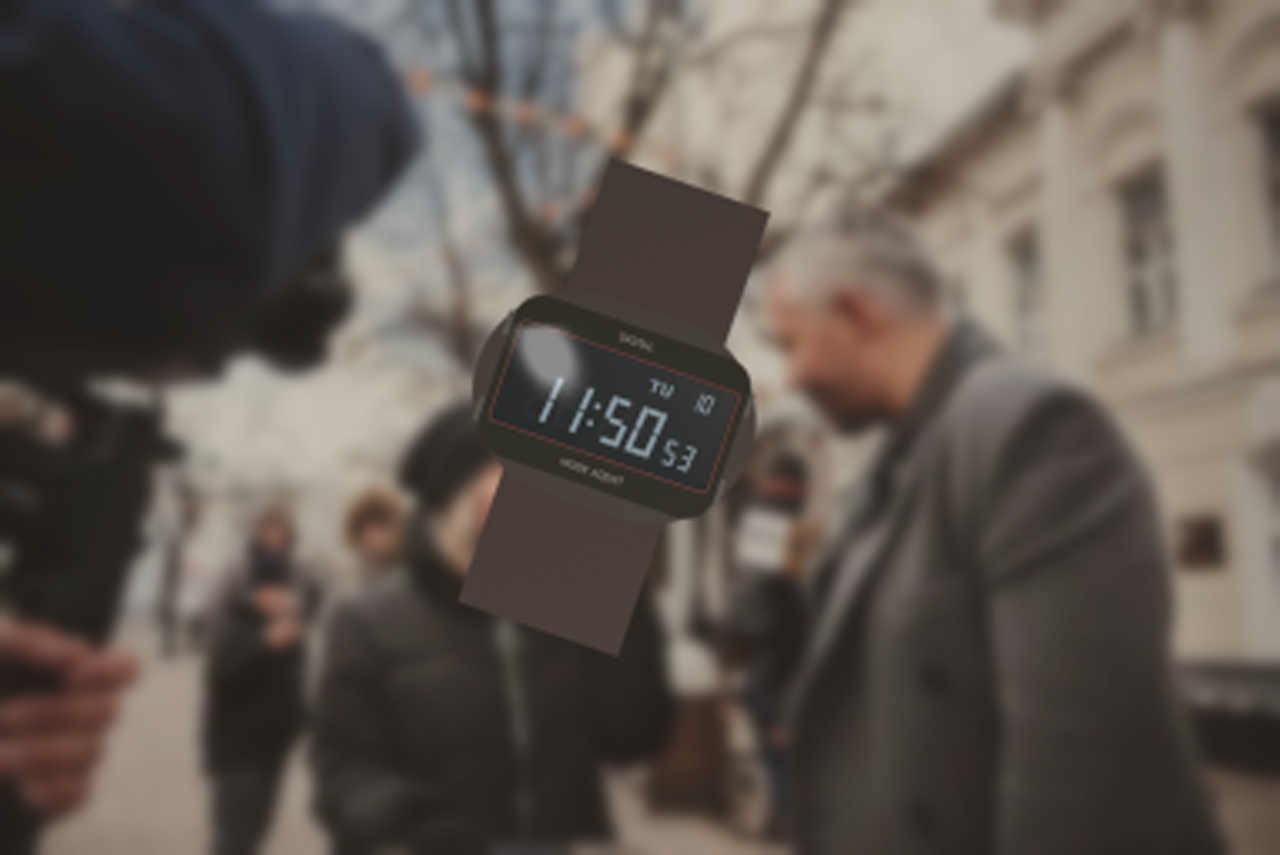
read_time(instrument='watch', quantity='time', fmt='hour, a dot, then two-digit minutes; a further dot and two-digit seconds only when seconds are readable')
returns 11.50.53
